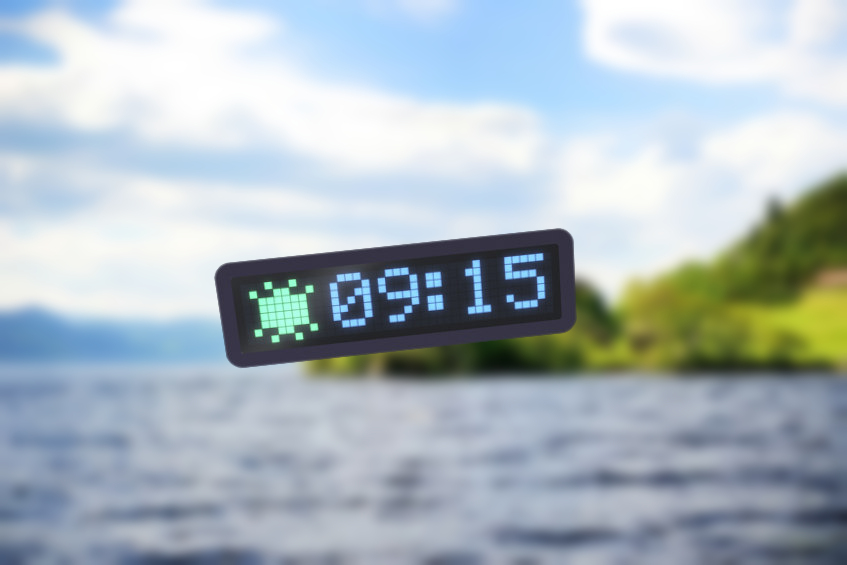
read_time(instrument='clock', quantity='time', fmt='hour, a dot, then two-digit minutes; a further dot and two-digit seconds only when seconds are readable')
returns 9.15
